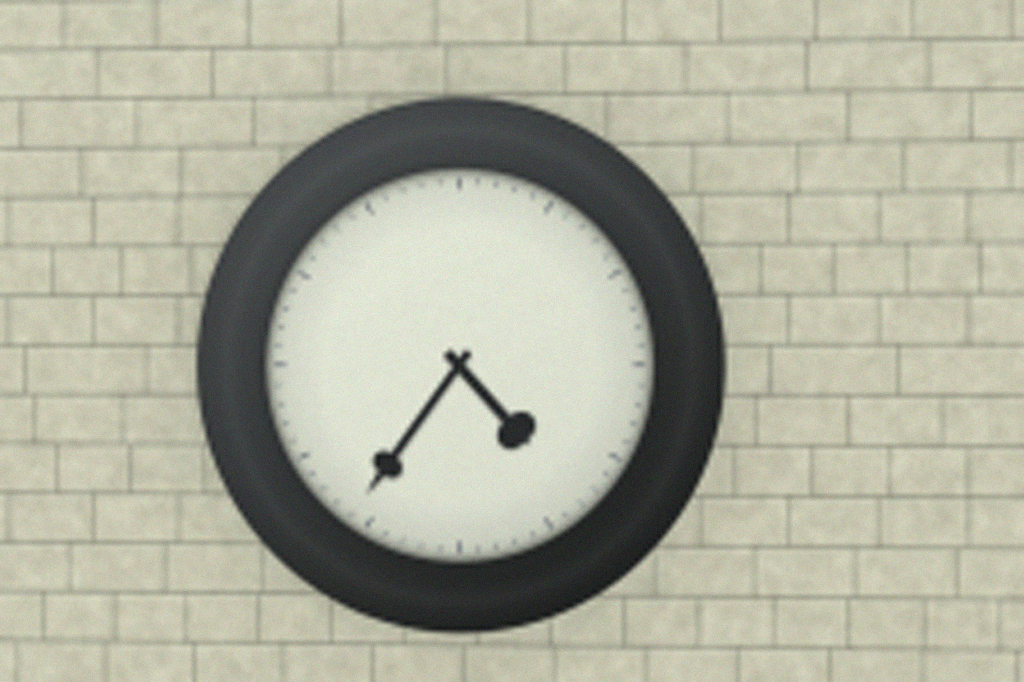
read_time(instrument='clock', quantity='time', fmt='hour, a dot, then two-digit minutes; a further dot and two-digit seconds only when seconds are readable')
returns 4.36
